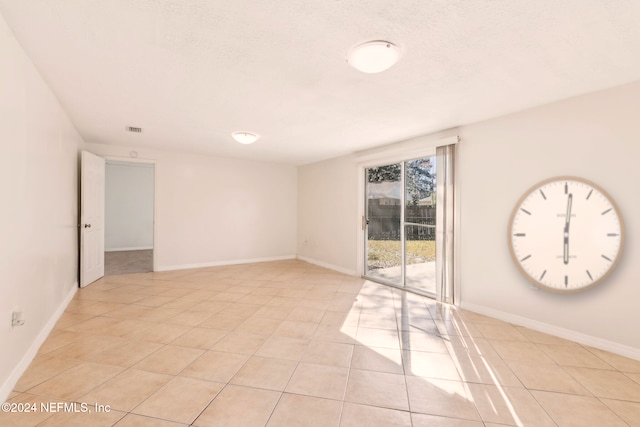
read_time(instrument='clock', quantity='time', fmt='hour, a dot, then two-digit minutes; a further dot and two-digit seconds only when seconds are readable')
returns 6.01
